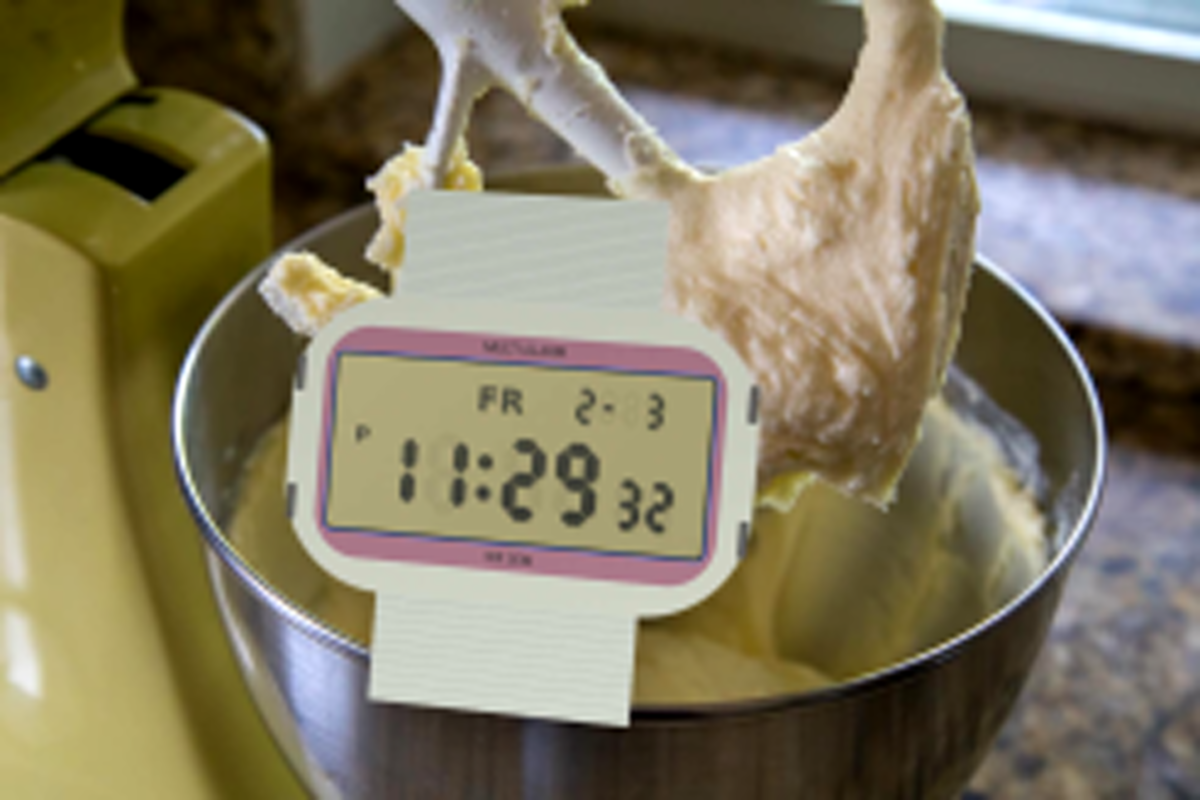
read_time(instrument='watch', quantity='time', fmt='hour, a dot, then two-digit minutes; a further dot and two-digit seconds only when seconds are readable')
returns 11.29.32
